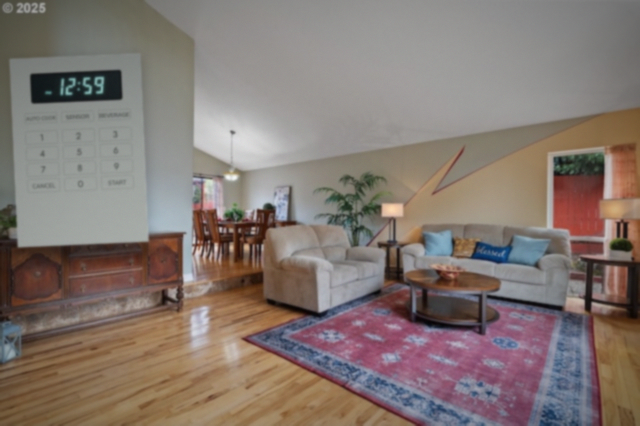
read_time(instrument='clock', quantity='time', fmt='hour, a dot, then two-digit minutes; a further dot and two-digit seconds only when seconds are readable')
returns 12.59
